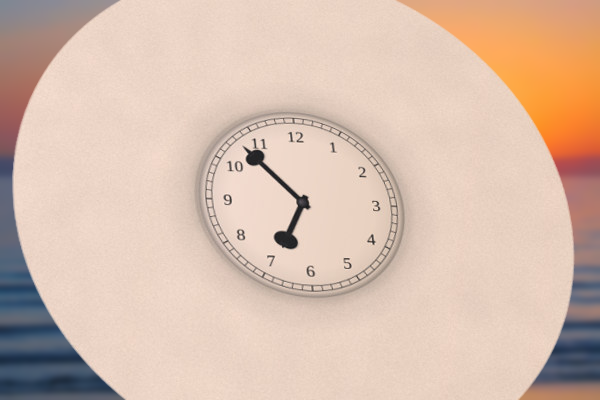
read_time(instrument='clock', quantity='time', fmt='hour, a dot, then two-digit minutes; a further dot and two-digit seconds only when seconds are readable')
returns 6.53
